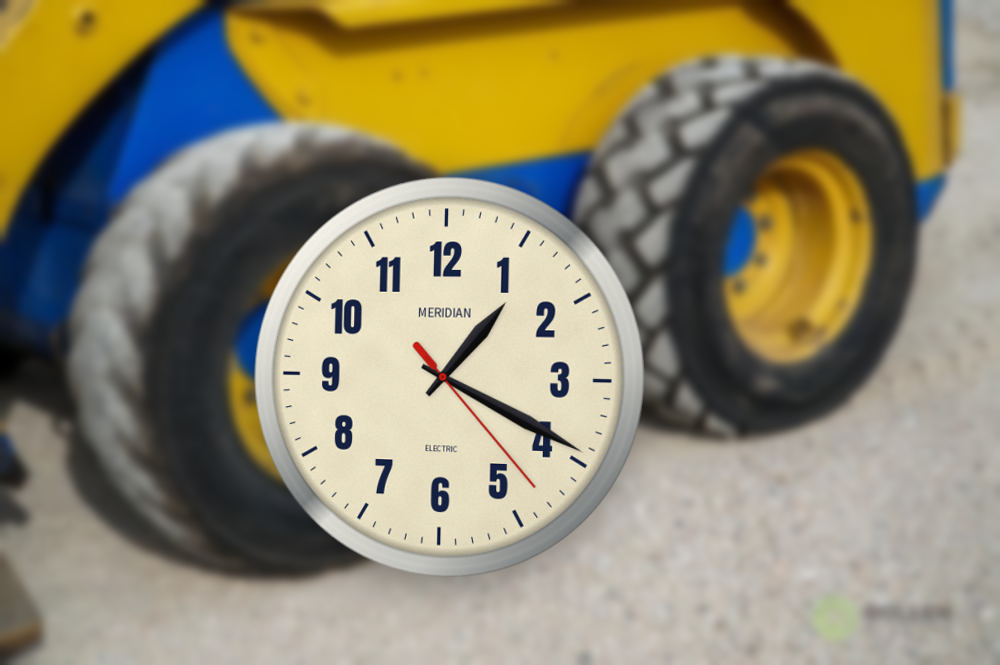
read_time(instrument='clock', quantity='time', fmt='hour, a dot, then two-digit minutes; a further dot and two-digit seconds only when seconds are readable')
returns 1.19.23
